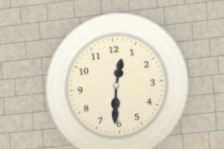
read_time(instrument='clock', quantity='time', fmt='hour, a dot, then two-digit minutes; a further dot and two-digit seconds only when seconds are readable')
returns 12.31
